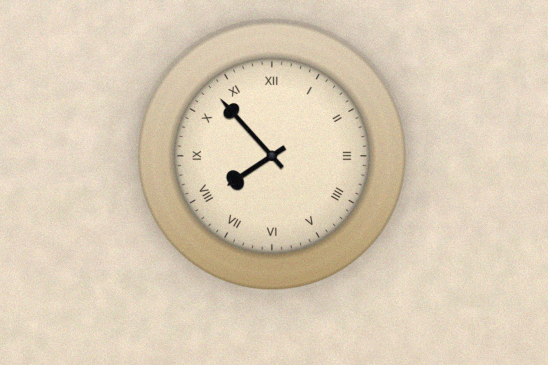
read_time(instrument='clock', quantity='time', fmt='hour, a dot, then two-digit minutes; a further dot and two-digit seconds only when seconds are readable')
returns 7.53
